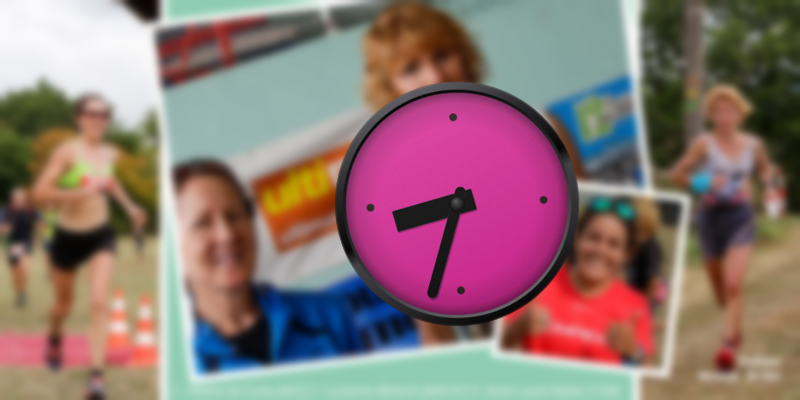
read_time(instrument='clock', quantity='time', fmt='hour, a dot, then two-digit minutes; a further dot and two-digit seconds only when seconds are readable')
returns 8.33
